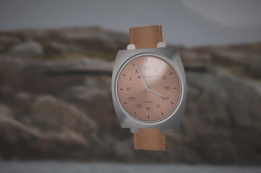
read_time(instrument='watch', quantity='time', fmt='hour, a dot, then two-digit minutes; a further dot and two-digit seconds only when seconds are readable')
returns 3.56
